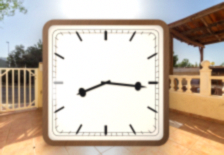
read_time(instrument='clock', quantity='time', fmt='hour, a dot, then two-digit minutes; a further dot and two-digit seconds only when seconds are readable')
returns 8.16
